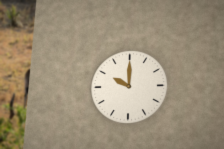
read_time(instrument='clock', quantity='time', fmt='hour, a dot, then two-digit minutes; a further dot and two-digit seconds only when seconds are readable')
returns 10.00
